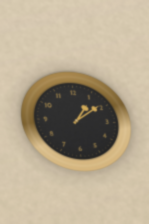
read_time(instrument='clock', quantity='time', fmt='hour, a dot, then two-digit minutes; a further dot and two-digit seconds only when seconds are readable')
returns 1.09
